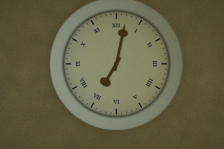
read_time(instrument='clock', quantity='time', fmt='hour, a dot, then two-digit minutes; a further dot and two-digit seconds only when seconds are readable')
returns 7.02
